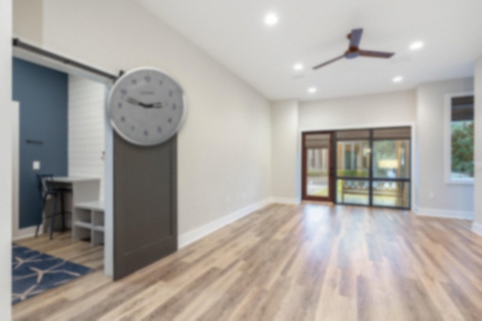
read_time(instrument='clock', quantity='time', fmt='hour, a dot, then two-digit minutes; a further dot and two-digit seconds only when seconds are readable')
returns 2.48
